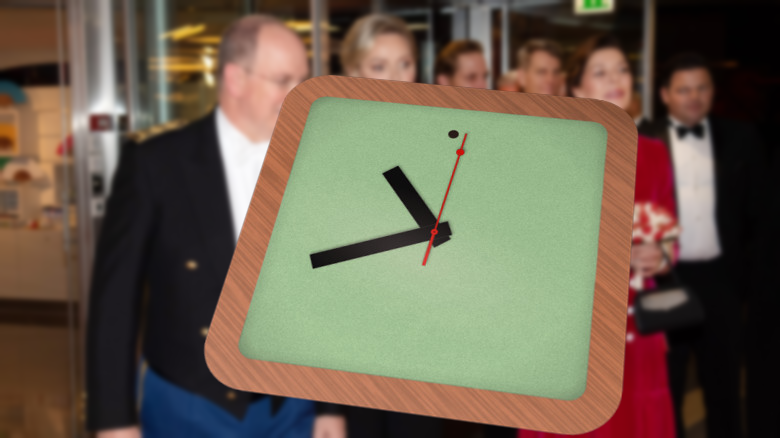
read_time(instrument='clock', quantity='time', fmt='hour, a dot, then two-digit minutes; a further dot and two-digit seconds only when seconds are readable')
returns 10.41.01
